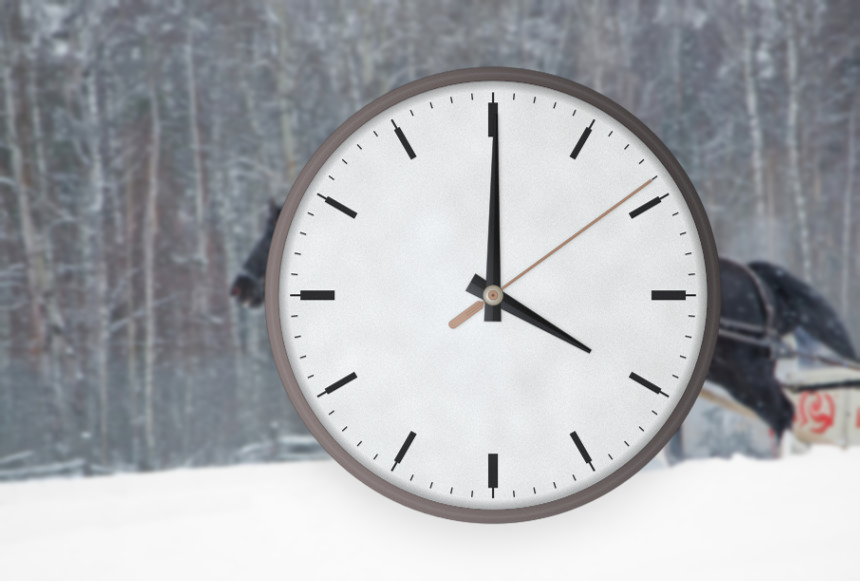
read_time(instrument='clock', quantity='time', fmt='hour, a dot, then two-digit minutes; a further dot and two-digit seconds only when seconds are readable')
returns 4.00.09
